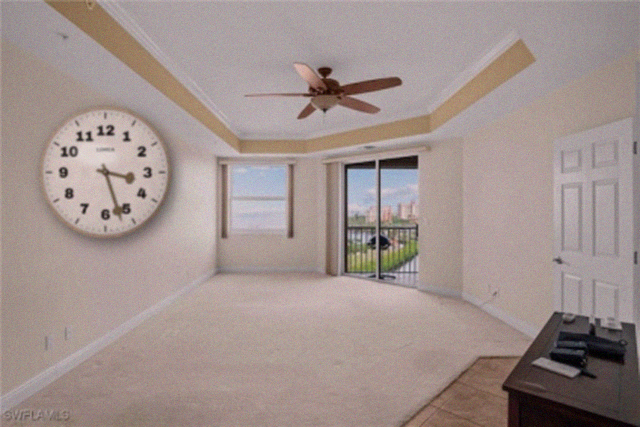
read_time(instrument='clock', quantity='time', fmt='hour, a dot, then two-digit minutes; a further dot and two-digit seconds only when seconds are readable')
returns 3.27
